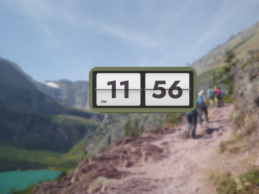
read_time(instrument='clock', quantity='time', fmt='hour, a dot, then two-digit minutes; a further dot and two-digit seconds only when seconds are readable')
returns 11.56
